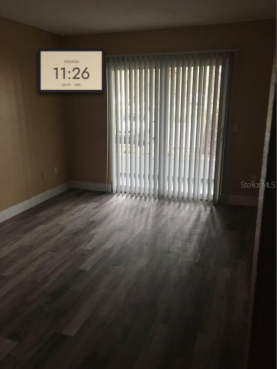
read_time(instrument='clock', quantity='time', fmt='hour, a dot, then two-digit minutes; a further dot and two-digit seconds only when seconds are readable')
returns 11.26
